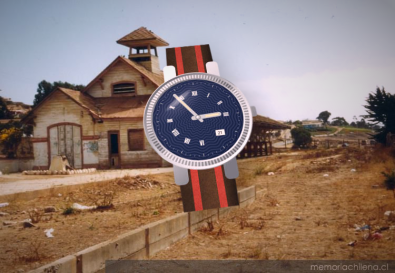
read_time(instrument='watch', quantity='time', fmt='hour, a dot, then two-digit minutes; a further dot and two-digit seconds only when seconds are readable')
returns 2.54
